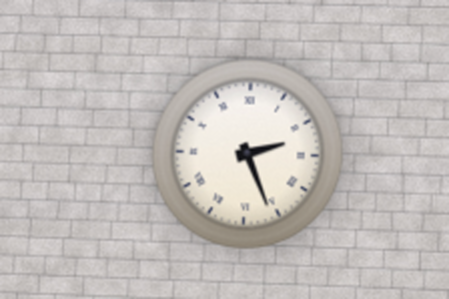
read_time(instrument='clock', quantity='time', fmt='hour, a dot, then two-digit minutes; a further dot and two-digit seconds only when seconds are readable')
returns 2.26
